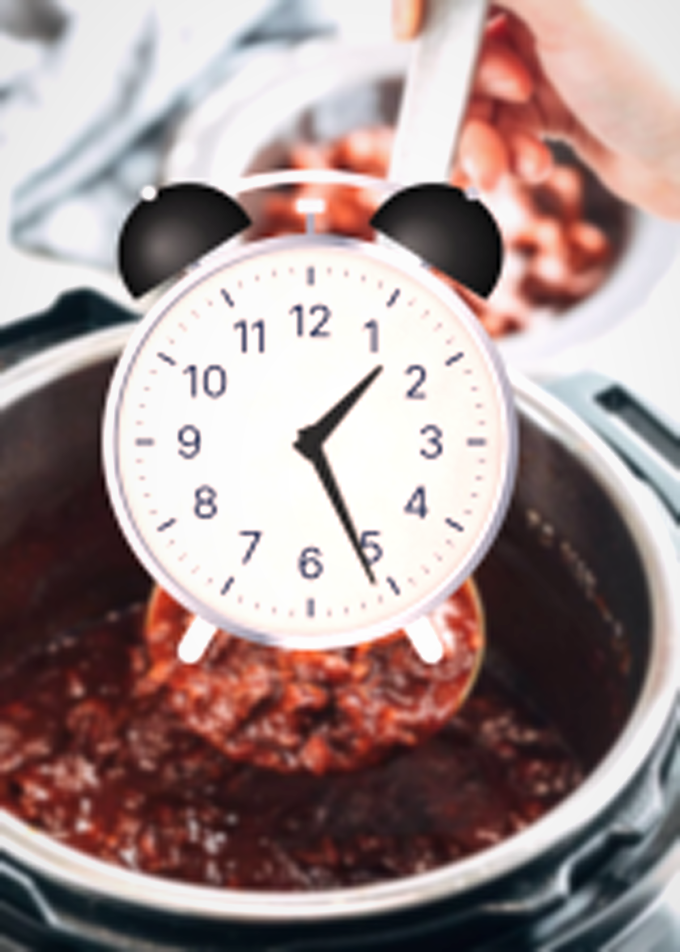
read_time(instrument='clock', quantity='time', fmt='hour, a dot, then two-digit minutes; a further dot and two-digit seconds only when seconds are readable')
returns 1.26
